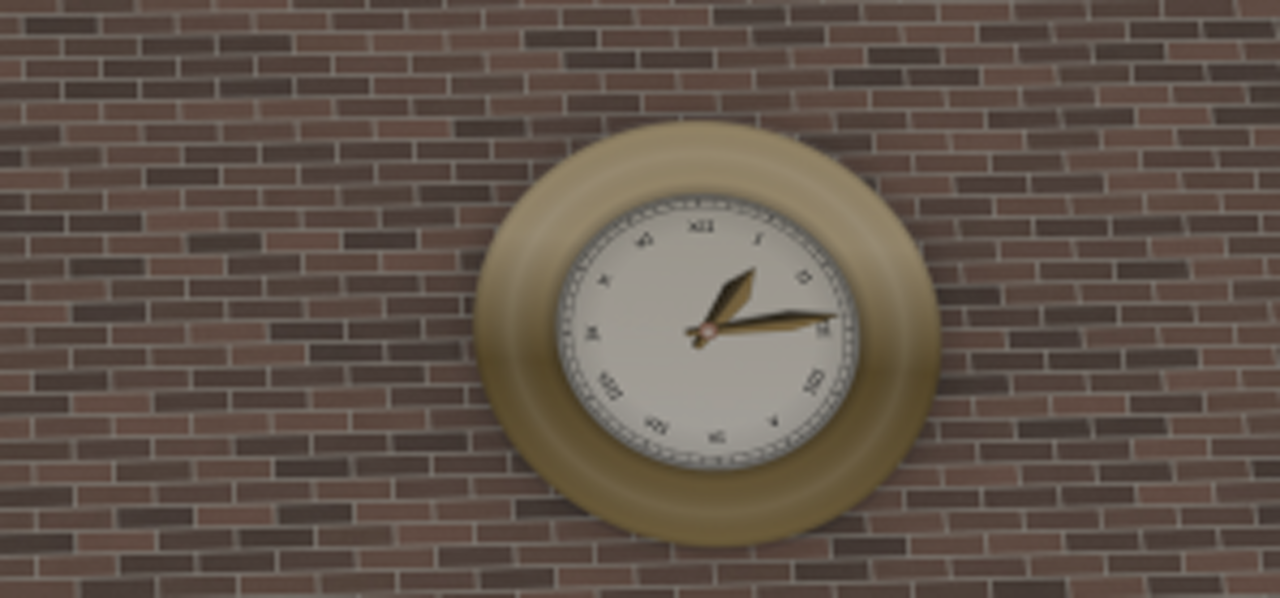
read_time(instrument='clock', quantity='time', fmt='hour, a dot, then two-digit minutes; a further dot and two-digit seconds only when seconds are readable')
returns 1.14
